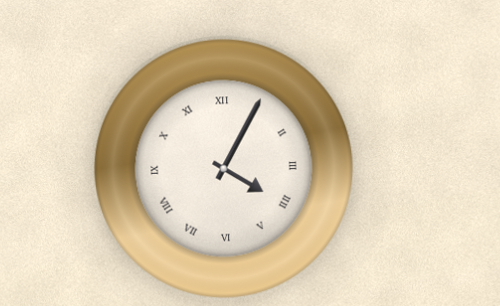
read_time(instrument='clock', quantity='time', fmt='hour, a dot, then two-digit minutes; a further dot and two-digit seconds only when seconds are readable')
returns 4.05
